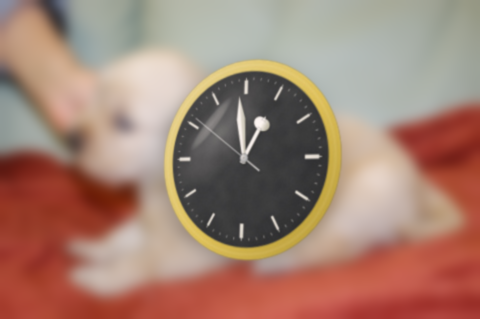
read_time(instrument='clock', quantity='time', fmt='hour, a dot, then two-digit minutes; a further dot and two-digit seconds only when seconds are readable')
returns 12.58.51
